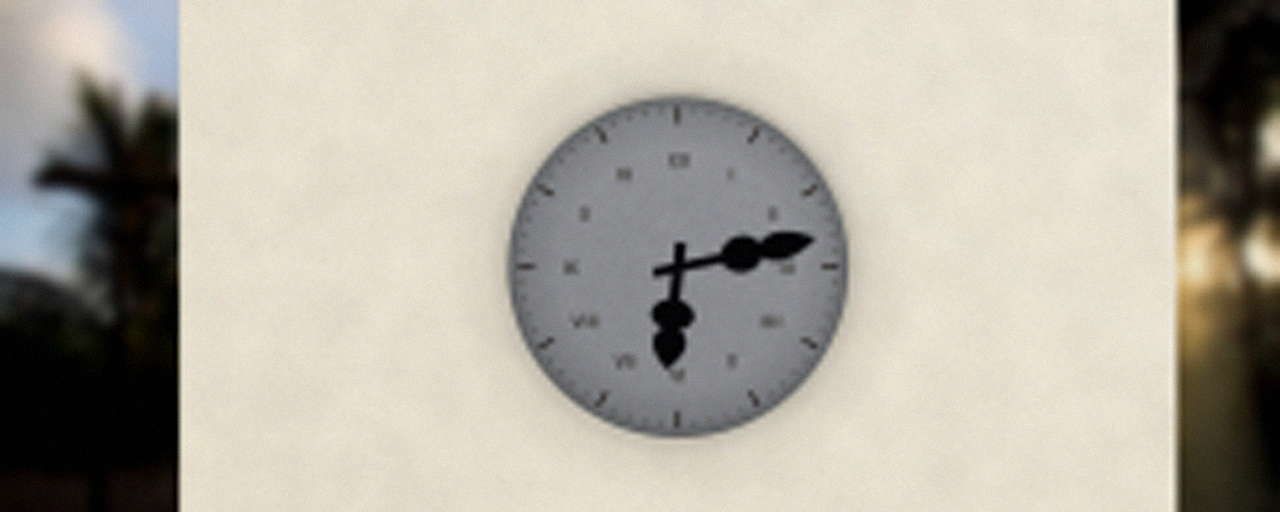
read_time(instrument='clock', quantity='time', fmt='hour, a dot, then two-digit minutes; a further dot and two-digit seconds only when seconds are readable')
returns 6.13
